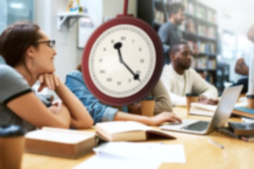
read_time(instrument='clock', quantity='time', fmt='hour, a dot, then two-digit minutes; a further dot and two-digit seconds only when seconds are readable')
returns 11.22
